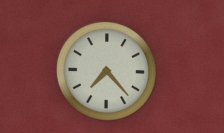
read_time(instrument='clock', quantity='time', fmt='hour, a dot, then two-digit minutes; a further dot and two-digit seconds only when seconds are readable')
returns 7.23
